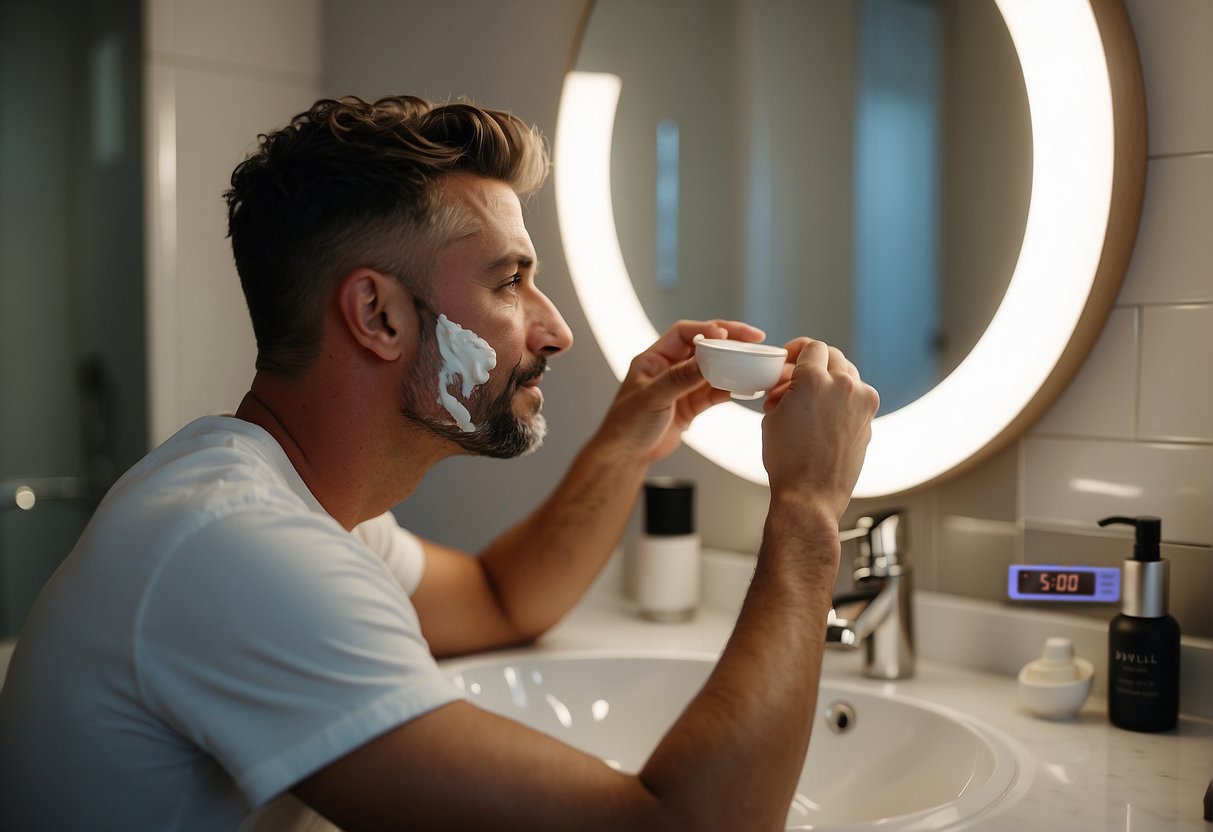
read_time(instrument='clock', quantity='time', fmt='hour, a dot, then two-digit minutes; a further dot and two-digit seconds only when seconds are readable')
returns 5.00
